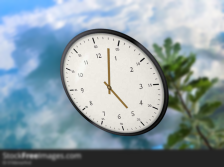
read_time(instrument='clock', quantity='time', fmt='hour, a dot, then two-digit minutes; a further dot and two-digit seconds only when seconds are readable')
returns 5.03
